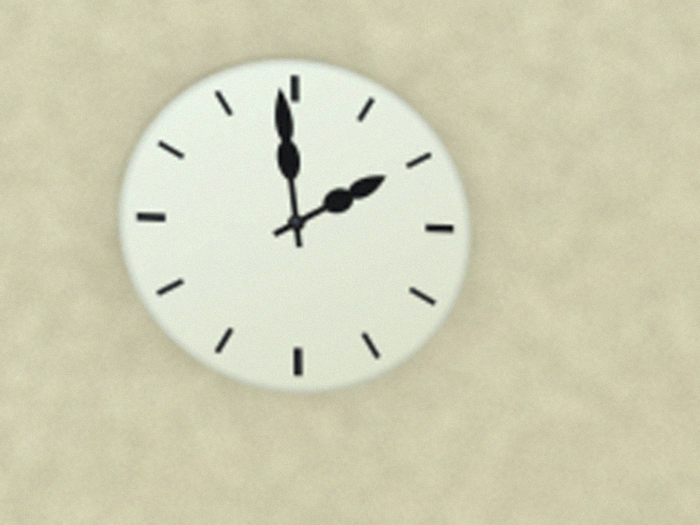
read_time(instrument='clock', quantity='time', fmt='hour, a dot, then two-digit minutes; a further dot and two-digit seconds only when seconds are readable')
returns 1.59
